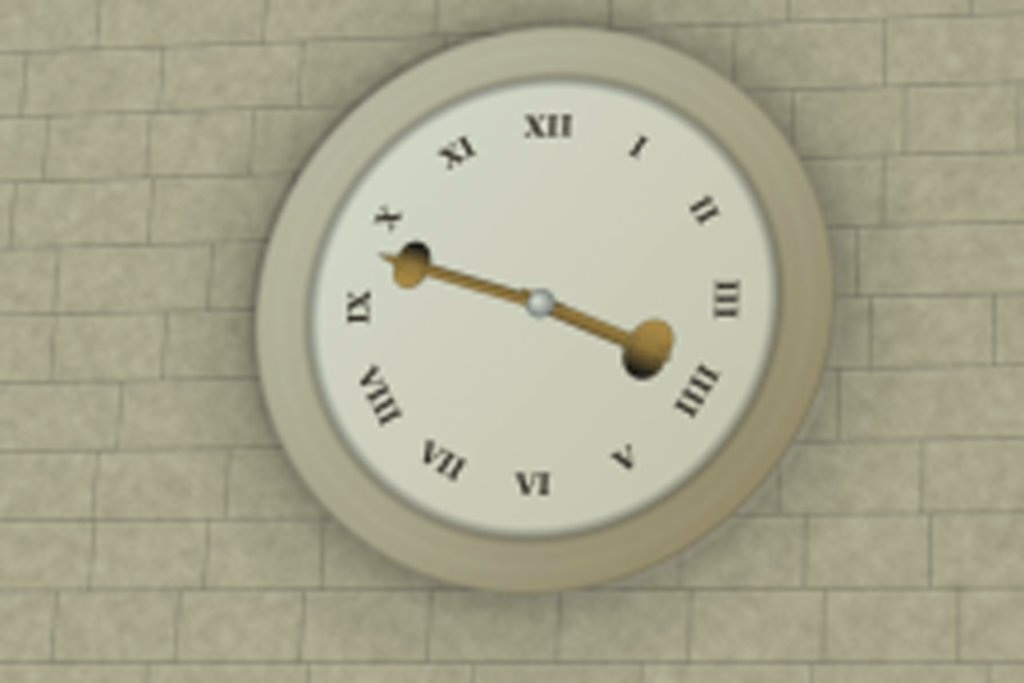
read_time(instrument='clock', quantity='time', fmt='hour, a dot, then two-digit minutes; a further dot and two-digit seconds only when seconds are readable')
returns 3.48
